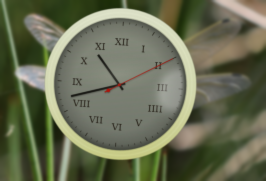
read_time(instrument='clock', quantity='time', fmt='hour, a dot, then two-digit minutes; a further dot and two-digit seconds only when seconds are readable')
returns 10.42.10
